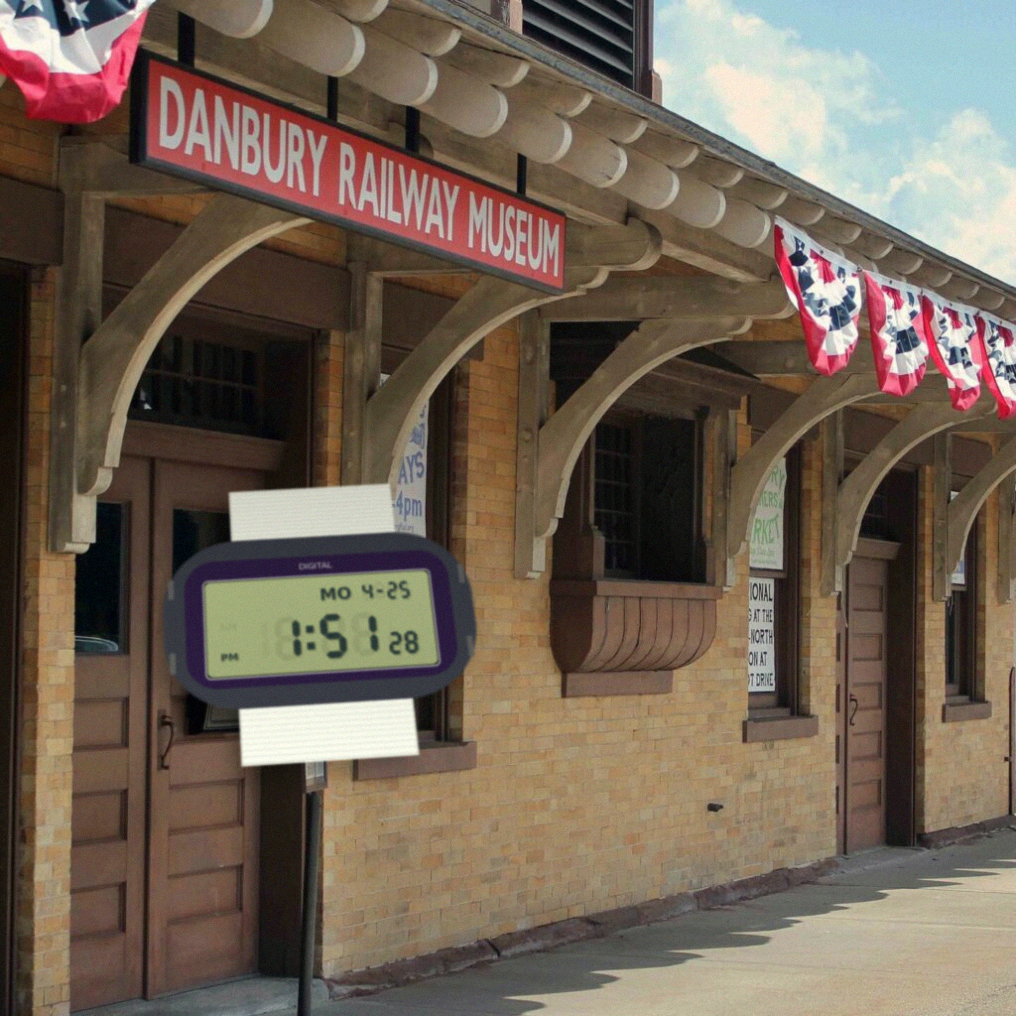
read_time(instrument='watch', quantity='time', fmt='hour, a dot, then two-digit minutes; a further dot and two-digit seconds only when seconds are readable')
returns 1.51.28
